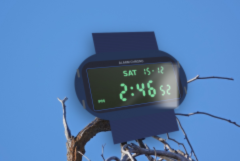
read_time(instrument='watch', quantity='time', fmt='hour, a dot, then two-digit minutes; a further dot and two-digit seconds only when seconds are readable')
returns 2.46.52
